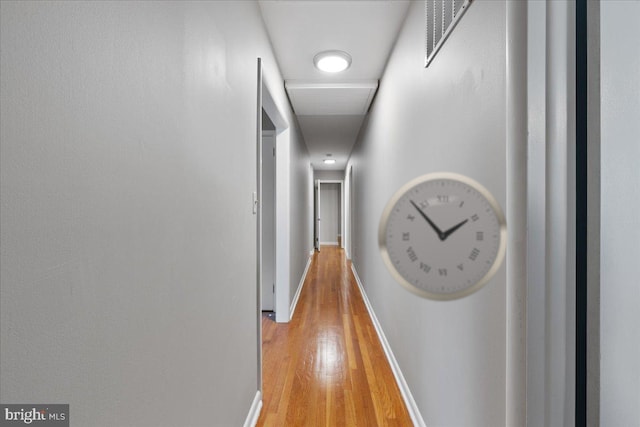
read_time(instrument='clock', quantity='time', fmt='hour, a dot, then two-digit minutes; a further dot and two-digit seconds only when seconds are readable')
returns 1.53
